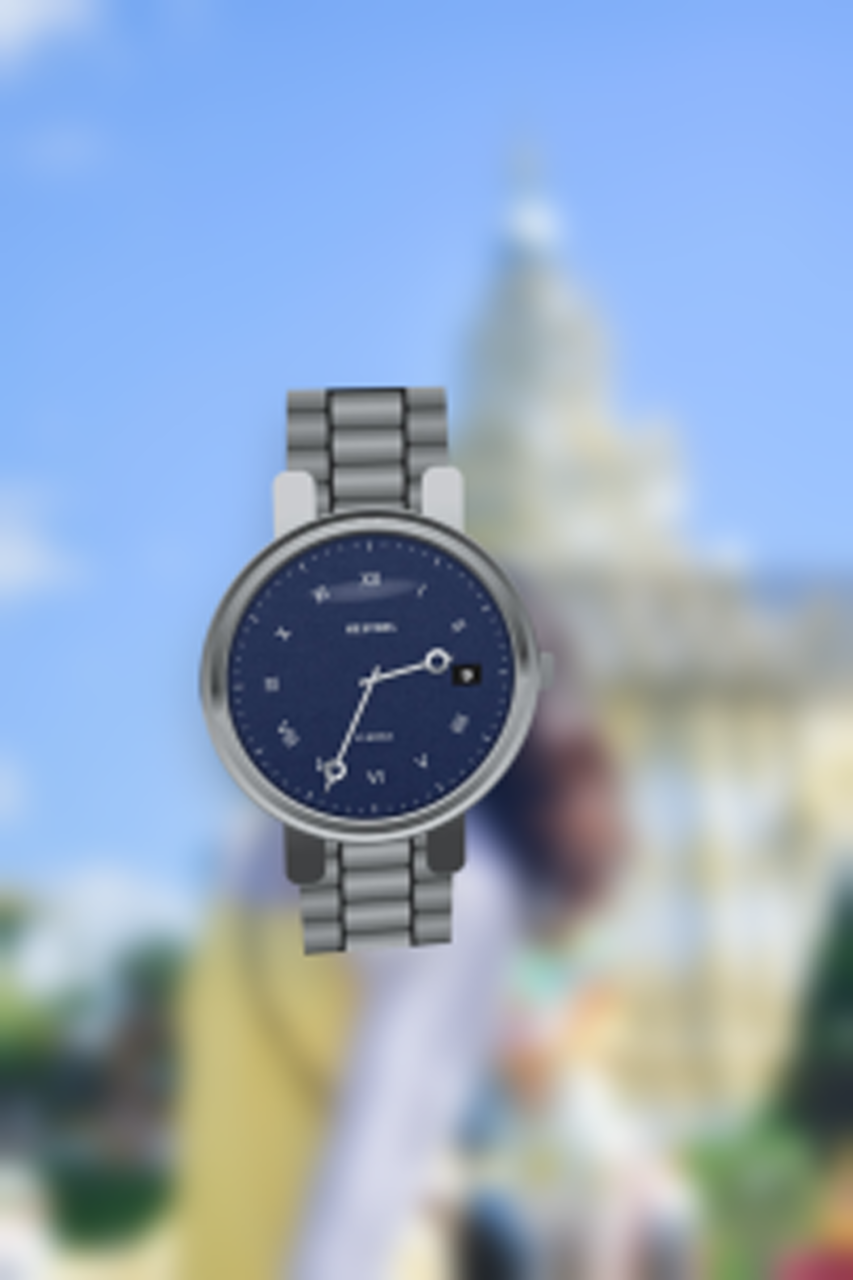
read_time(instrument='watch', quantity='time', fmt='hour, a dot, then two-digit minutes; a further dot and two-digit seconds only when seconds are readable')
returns 2.34
